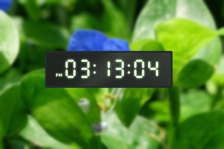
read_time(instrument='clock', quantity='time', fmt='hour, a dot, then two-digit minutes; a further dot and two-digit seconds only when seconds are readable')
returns 3.13.04
